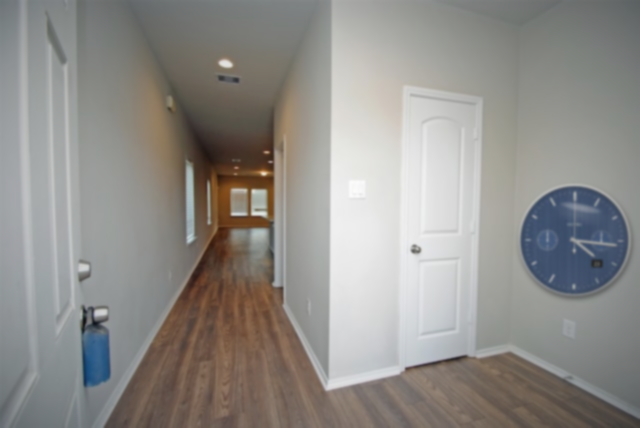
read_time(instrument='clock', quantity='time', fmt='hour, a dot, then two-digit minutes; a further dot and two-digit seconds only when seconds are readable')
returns 4.16
